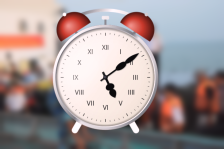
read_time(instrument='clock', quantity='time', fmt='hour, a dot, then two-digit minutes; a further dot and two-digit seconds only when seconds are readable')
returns 5.09
